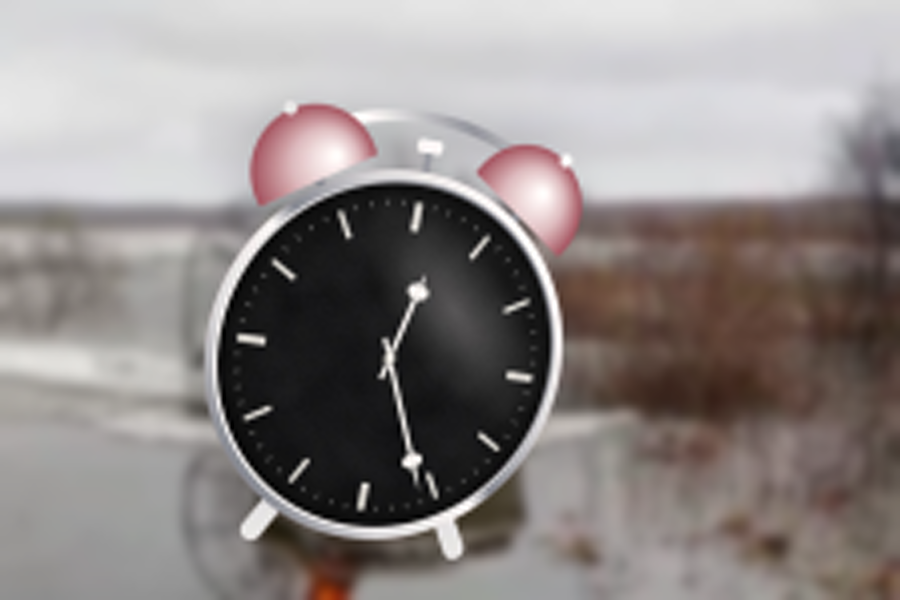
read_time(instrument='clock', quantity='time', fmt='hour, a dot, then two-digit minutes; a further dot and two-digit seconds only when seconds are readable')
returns 12.26
